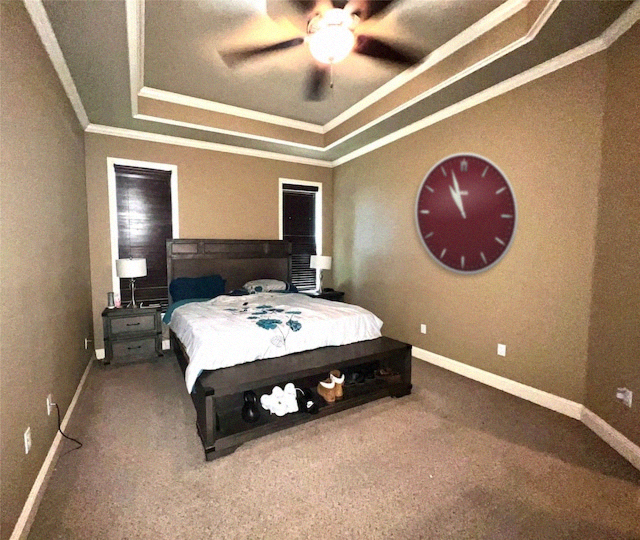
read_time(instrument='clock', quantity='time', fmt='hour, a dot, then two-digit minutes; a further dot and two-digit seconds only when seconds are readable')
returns 10.57
